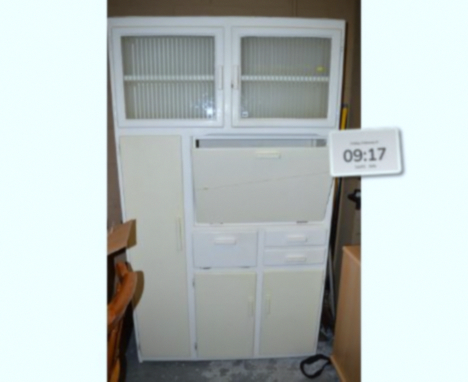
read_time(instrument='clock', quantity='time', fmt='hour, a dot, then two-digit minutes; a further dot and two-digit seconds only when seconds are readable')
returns 9.17
